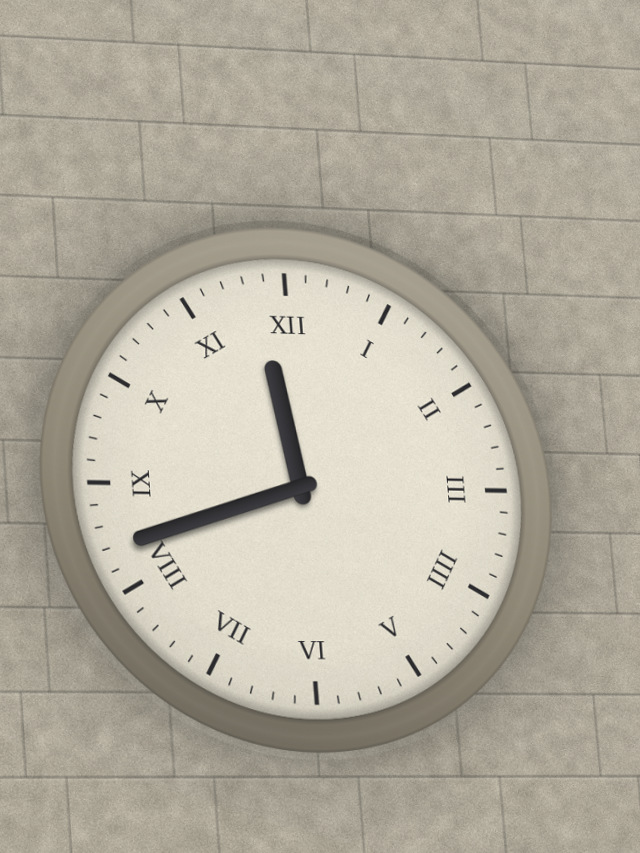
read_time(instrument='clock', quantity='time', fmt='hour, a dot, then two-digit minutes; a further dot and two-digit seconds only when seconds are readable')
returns 11.42
